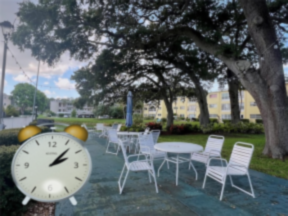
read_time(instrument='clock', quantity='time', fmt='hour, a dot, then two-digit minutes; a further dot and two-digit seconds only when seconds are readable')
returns 2.07
